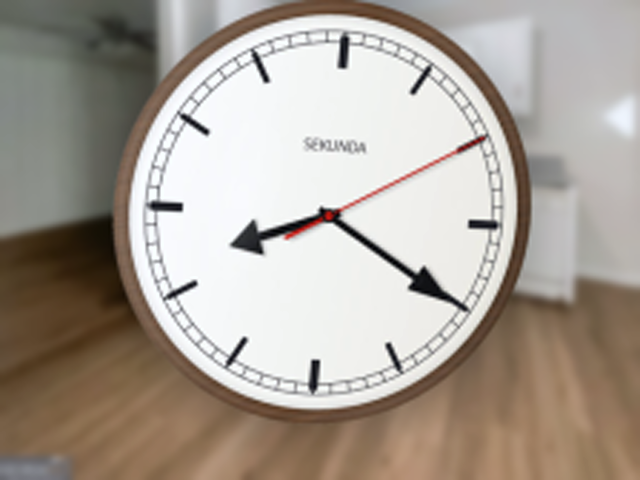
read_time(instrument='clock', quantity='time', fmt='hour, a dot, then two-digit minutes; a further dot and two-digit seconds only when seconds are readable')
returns 8.20.10
